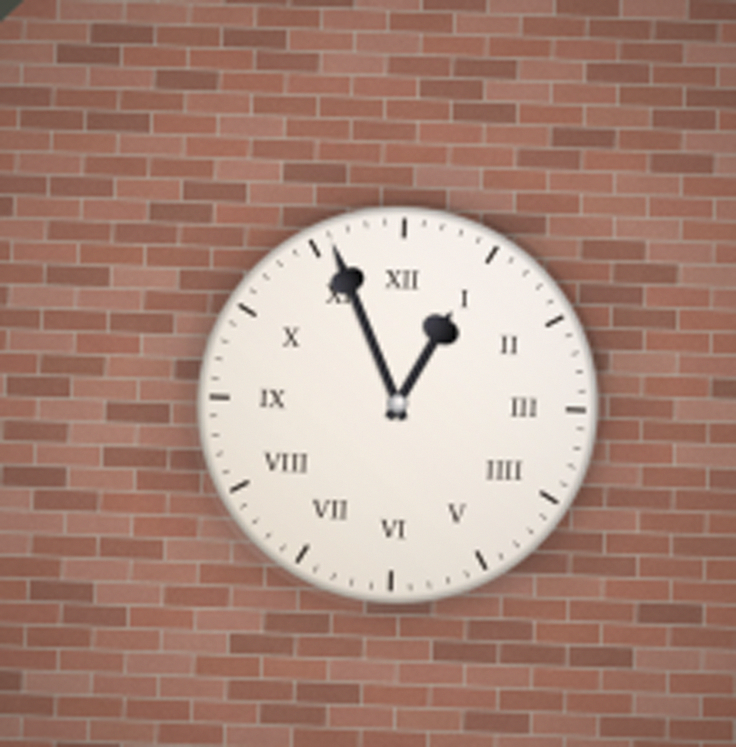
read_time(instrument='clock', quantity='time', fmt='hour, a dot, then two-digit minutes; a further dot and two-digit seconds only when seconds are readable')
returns 12.56
